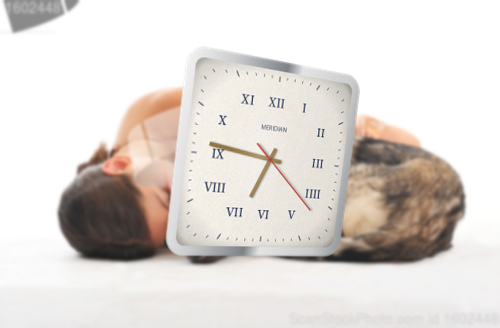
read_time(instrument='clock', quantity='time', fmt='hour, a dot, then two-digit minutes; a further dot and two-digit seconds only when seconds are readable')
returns 6.46.22
